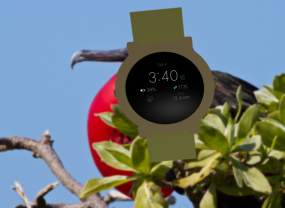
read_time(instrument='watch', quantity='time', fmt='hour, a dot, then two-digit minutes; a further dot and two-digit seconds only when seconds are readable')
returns 3.40
